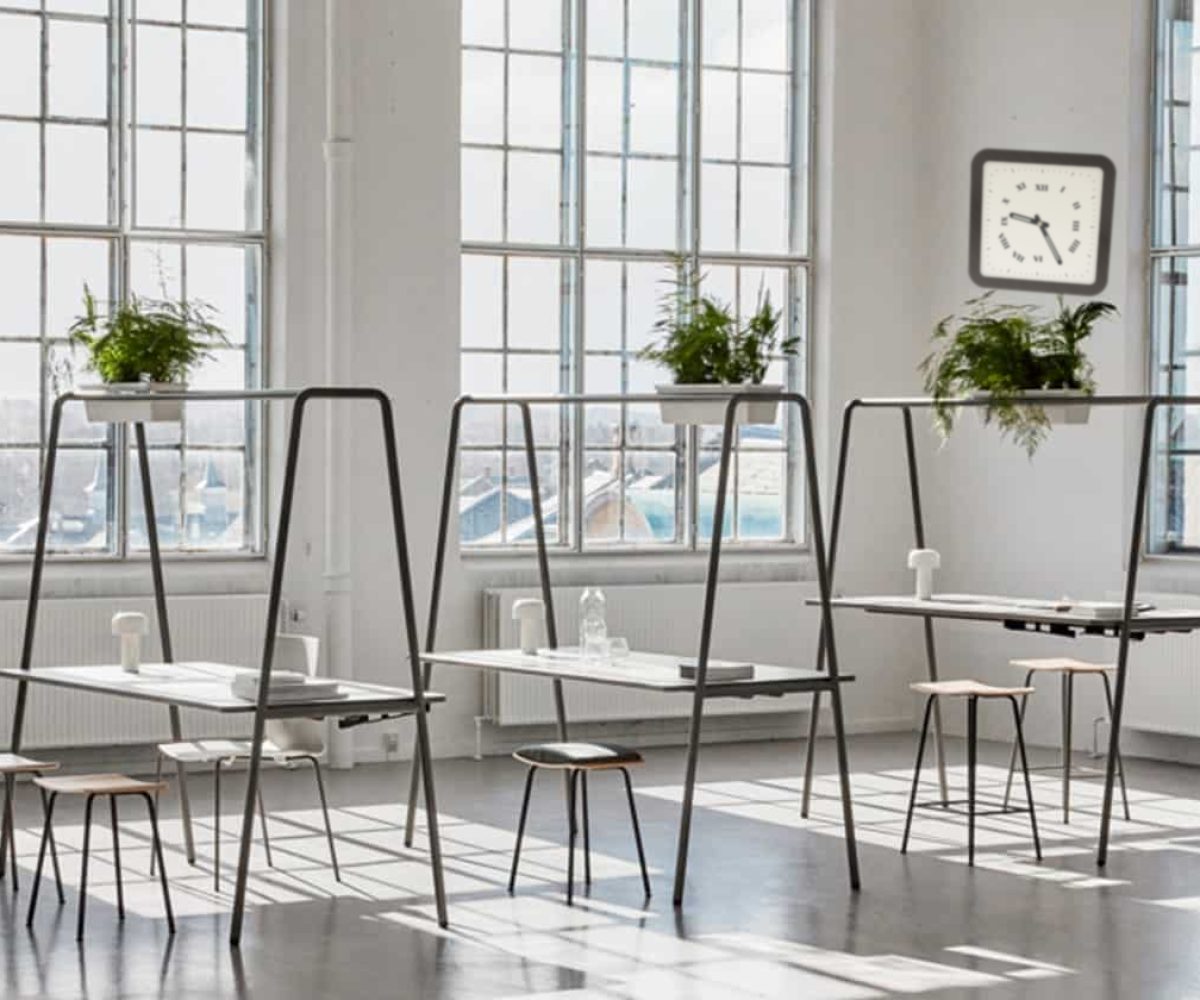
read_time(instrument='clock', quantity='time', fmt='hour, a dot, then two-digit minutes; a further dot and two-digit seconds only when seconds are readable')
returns 9.25
